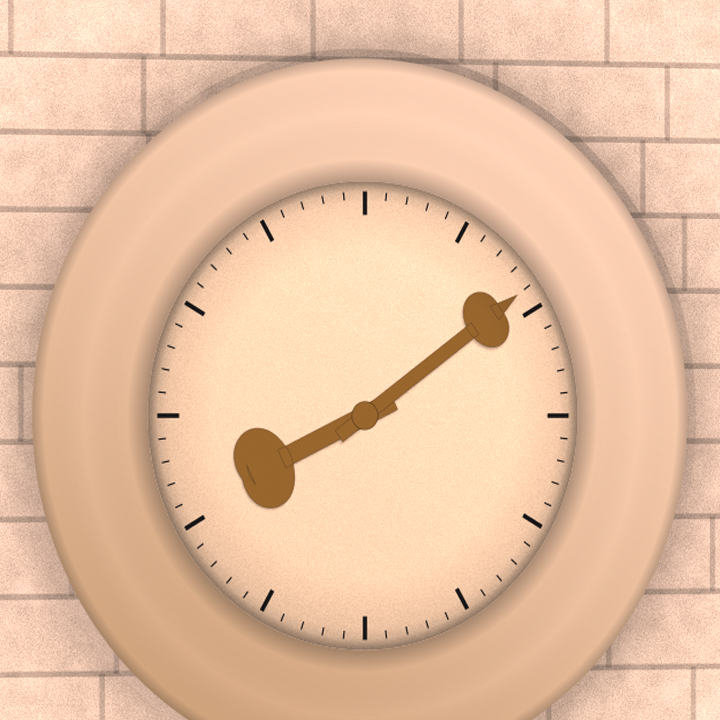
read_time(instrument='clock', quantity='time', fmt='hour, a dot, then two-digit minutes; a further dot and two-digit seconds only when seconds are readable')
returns 8.09
